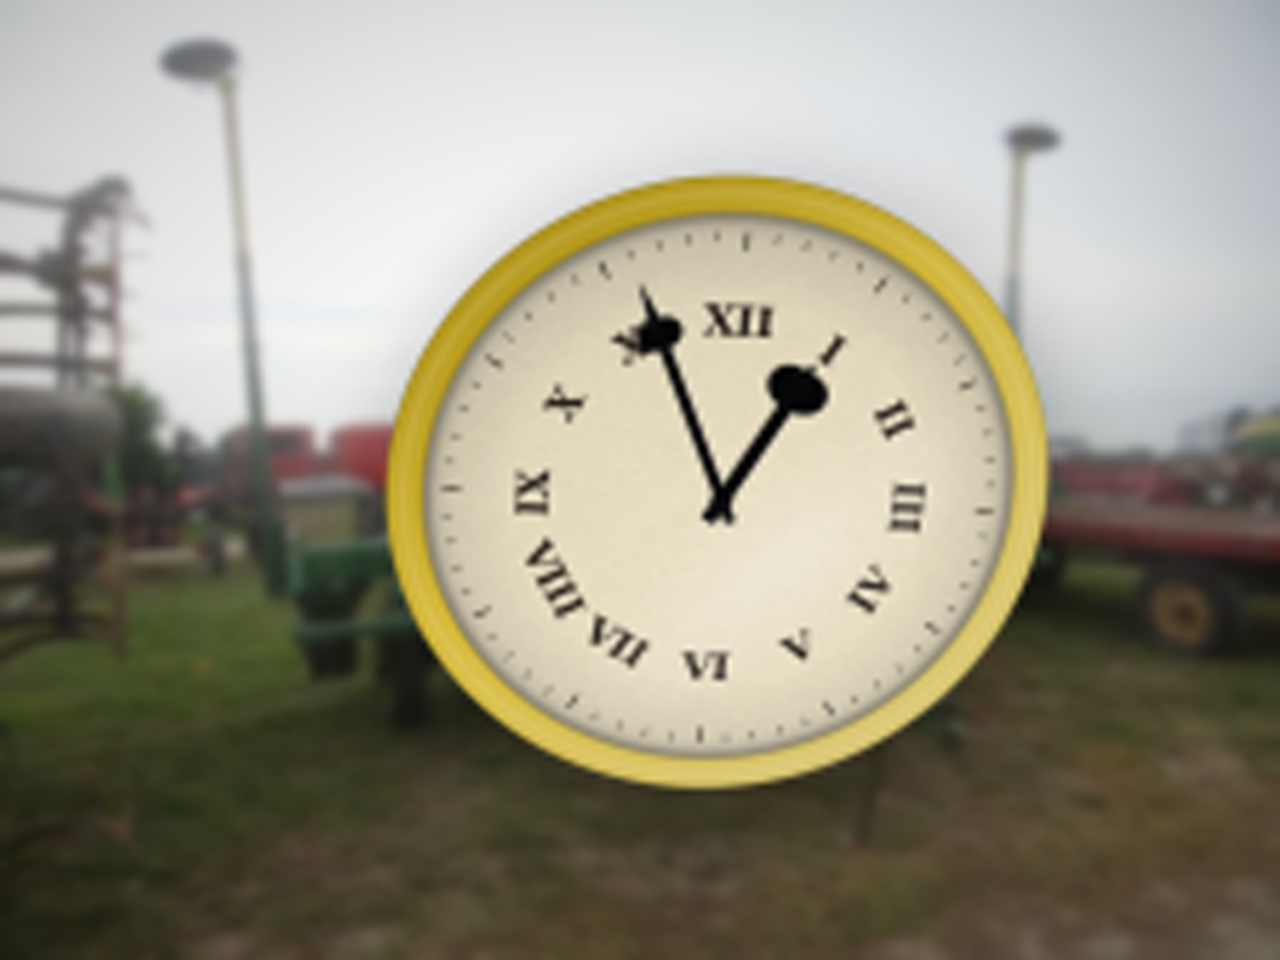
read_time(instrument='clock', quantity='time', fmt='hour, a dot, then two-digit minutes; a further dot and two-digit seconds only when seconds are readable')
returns 12.56
